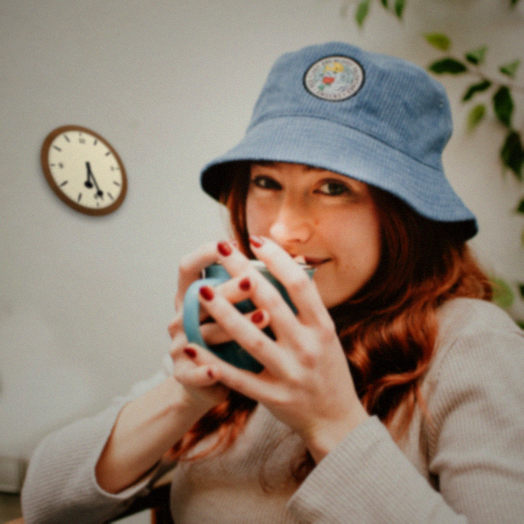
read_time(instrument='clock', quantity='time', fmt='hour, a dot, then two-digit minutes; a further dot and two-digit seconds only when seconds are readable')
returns 6.28
